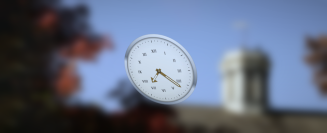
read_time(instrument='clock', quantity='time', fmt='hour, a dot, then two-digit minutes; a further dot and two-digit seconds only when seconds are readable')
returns 7.22
